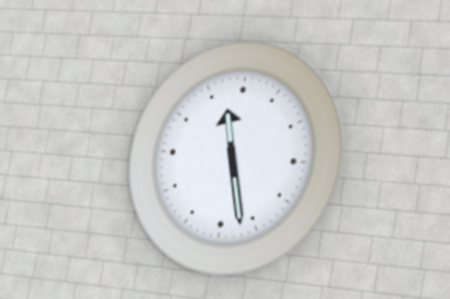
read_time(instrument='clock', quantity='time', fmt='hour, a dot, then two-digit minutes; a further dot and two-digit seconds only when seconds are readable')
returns 11.27
